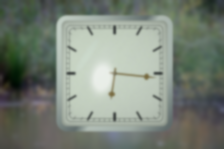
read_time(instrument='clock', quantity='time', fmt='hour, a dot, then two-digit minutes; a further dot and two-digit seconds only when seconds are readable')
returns 6.16
